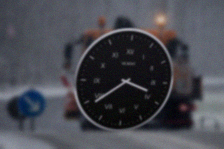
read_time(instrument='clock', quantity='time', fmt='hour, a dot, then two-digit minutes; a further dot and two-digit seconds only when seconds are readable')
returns 3.39
